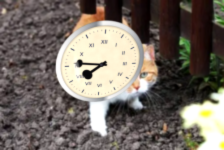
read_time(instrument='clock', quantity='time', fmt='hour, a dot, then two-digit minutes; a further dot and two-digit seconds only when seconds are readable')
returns 7.46
